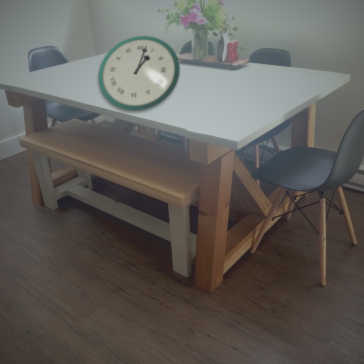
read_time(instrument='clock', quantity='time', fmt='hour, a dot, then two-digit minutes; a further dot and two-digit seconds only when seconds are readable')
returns 1.02
